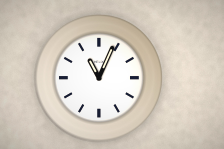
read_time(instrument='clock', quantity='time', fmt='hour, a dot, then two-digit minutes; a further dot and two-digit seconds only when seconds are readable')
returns 11.04
